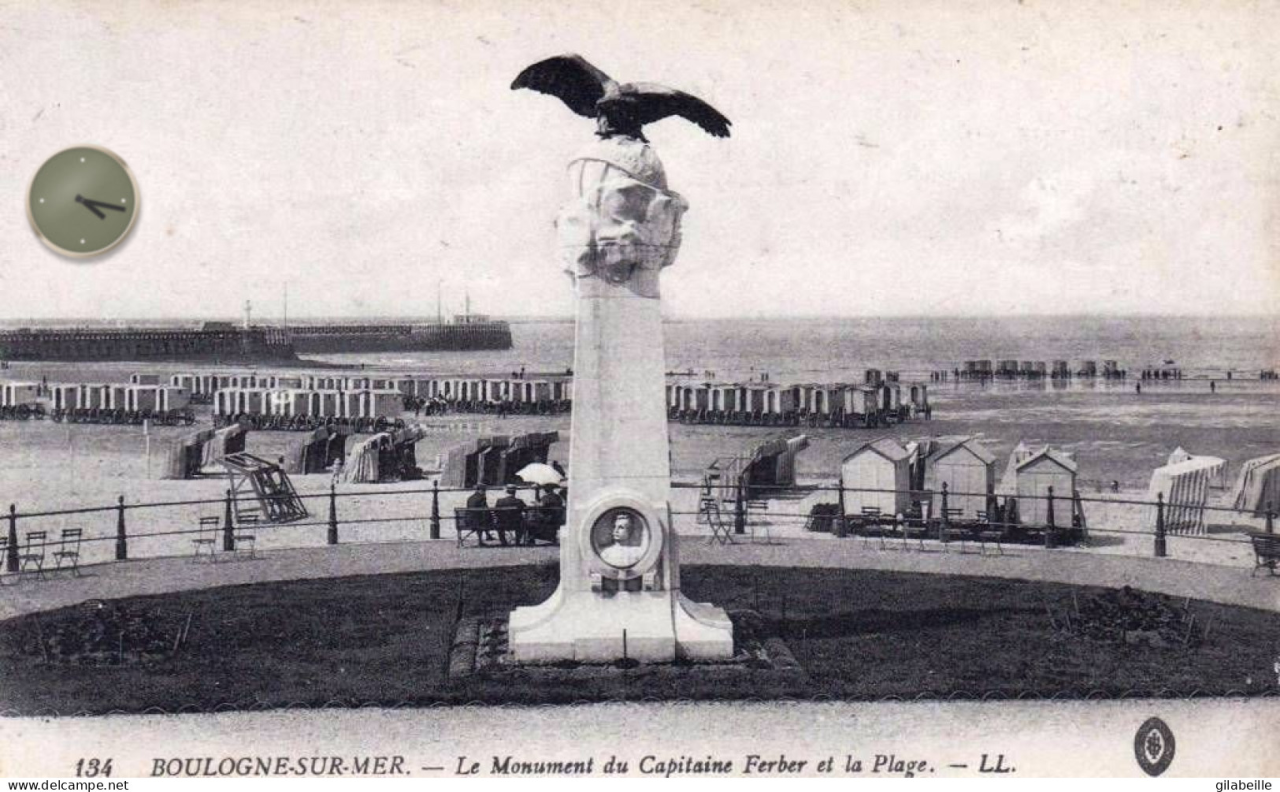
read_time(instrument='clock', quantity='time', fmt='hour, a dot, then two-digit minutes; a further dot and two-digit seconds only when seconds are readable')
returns 4.17
